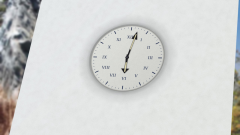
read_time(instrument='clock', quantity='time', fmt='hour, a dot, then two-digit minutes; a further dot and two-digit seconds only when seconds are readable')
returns 6.02
